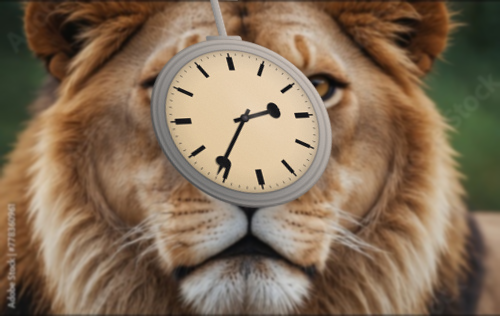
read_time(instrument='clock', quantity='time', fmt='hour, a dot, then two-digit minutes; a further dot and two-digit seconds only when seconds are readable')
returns 2.36
